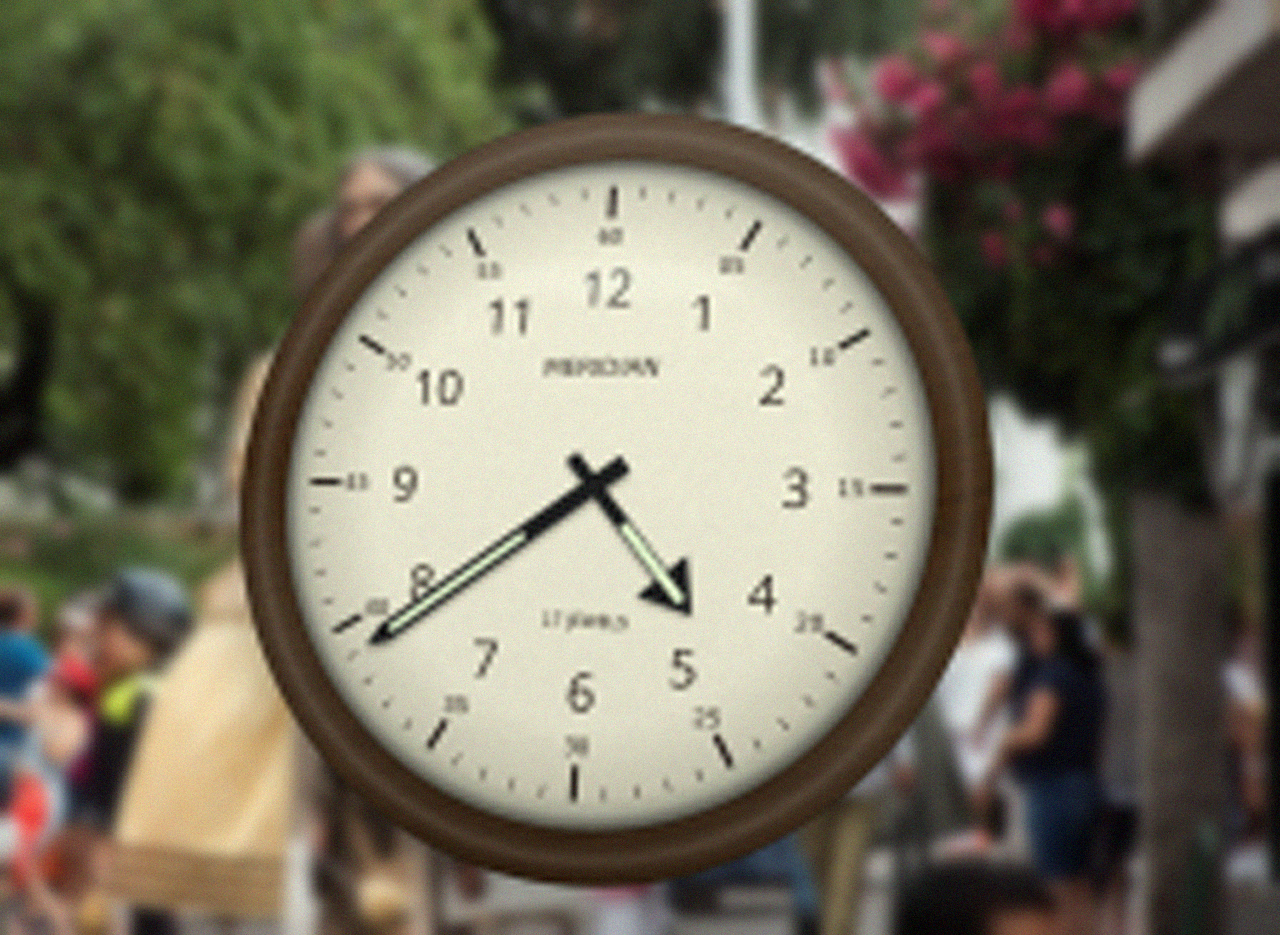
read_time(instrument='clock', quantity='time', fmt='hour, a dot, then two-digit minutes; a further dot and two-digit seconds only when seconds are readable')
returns 4.39
